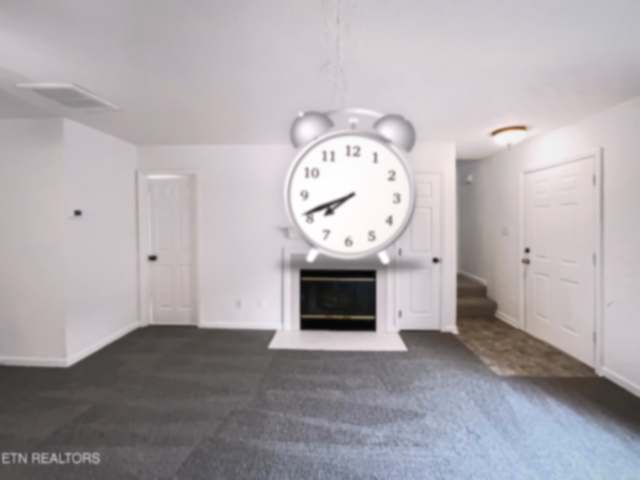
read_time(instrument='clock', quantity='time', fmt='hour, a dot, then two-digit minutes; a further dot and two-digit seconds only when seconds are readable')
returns 7.41
